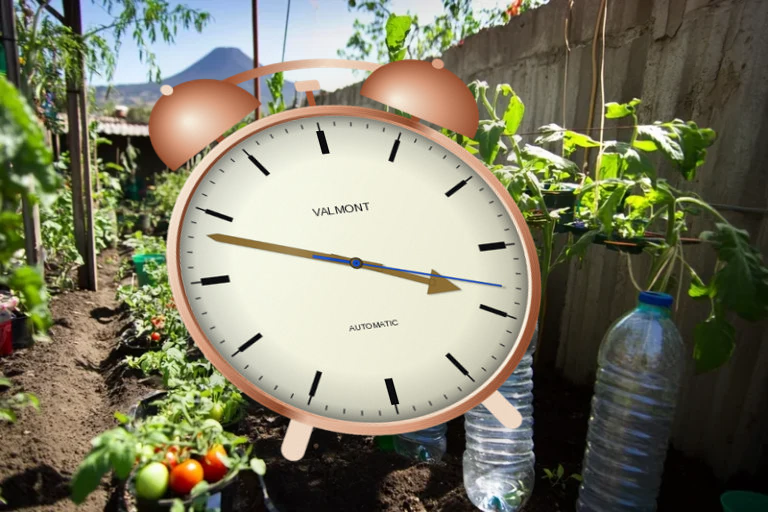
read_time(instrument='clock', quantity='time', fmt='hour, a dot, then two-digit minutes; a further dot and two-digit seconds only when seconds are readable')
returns 3.48.18
